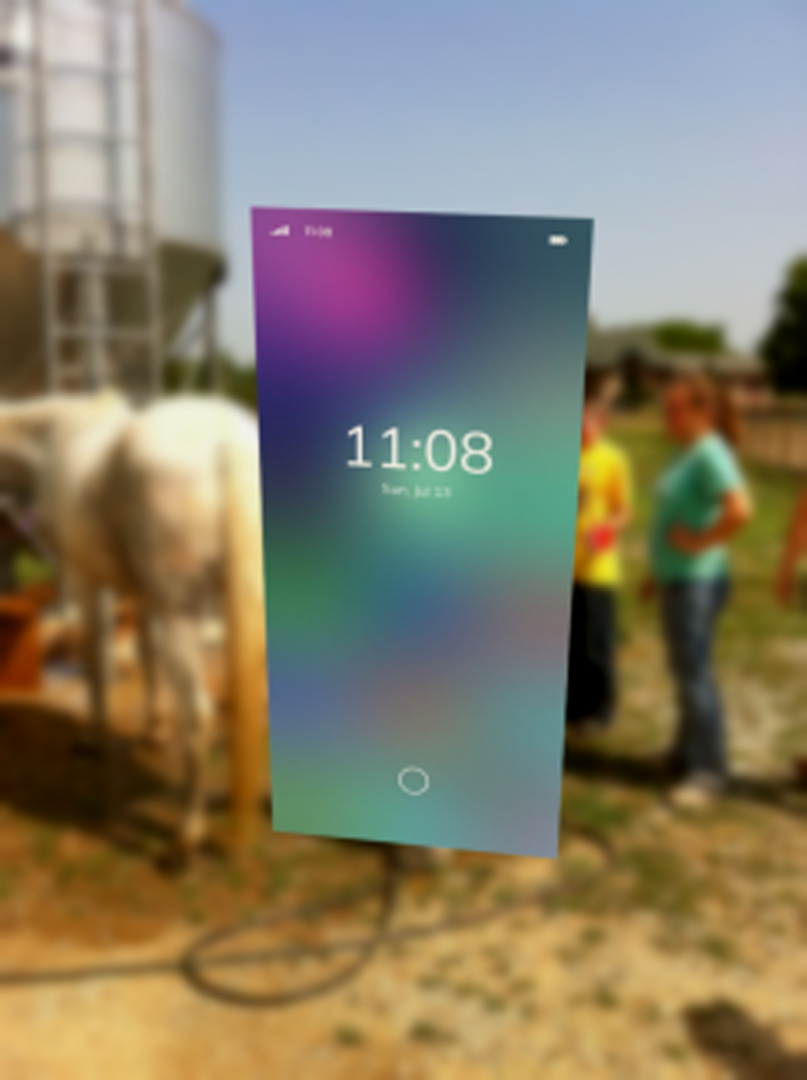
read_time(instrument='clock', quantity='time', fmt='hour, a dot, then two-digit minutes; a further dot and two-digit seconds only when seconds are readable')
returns 11.08
